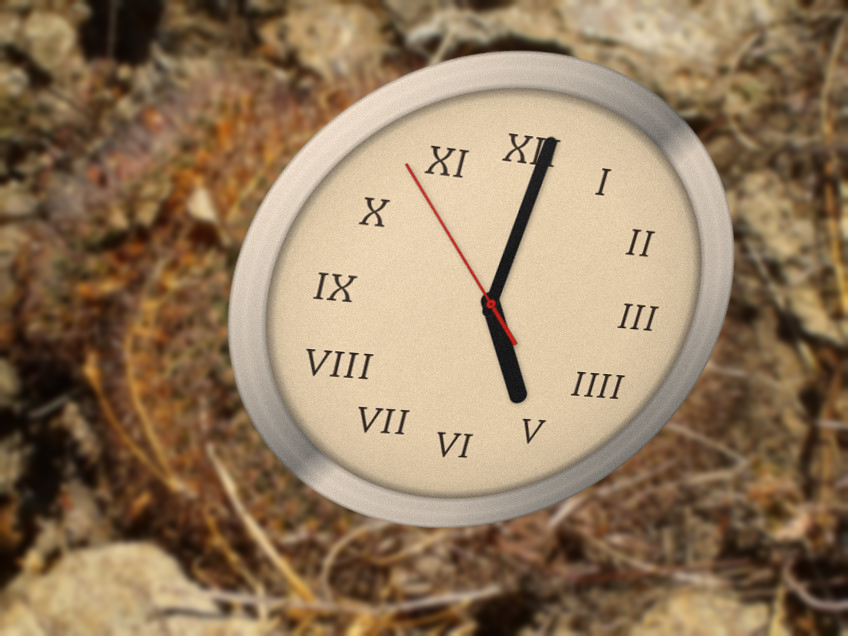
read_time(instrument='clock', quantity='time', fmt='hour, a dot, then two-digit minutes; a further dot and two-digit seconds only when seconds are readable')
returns 5.00.53
